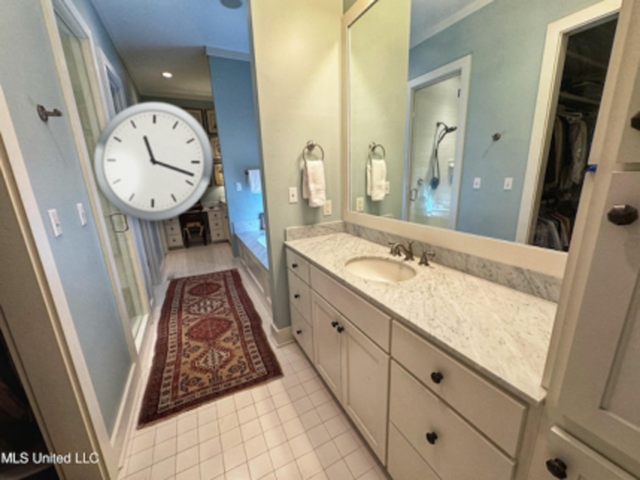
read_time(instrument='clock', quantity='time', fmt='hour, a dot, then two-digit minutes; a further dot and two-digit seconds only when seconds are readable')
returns 11.18
